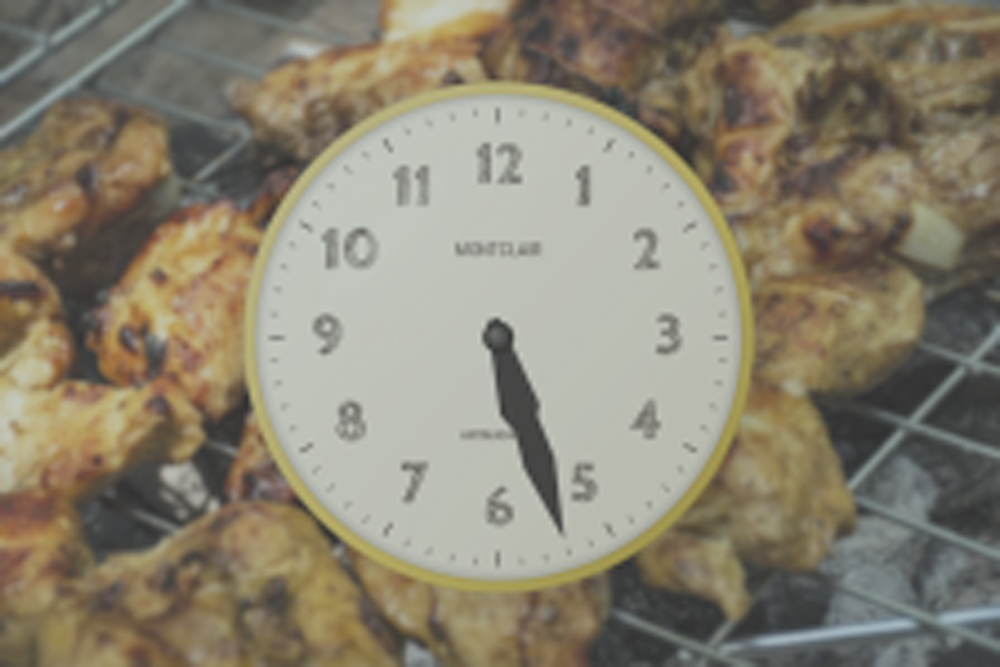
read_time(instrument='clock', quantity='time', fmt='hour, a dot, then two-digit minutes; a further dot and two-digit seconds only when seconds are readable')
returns 5.27
